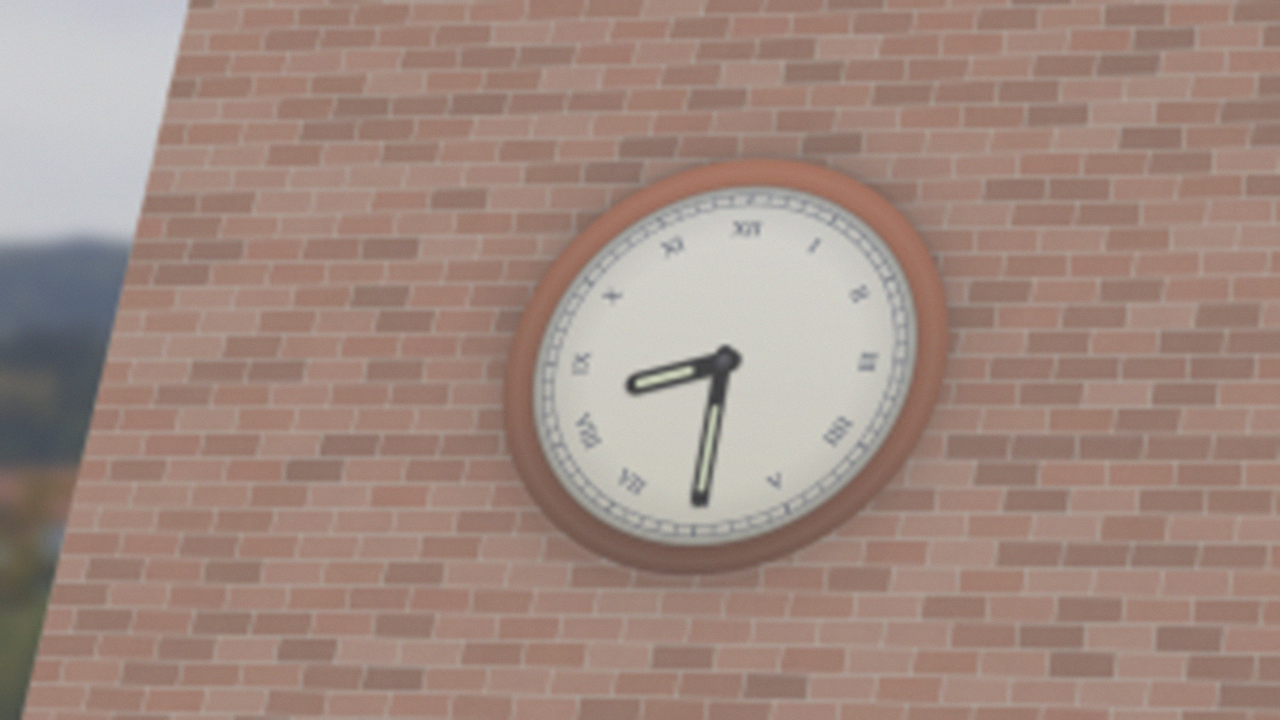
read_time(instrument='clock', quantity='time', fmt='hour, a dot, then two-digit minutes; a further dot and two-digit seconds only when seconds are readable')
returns 8.30
